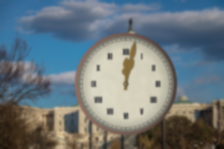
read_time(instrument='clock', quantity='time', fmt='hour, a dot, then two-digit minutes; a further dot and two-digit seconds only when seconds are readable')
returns 12.02
